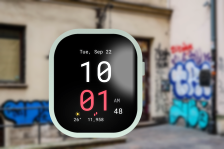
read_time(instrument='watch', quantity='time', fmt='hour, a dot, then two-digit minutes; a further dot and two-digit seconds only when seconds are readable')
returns 10.01.48
